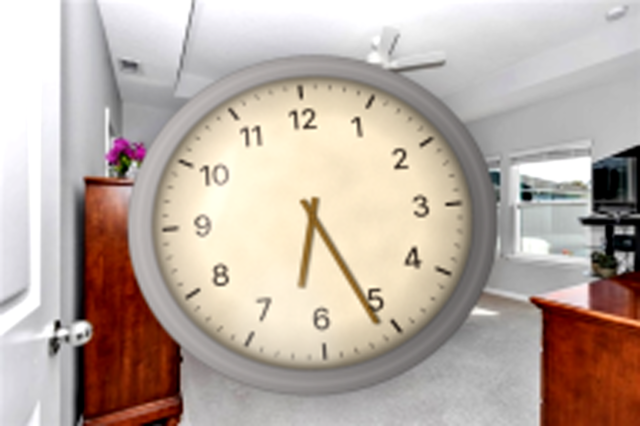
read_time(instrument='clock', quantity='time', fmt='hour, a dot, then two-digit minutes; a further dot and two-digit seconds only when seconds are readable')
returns 6.26
